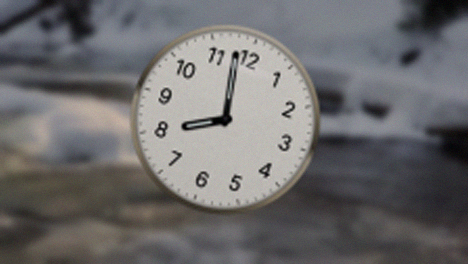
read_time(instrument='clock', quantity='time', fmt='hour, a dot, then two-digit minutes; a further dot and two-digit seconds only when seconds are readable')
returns 7.58
